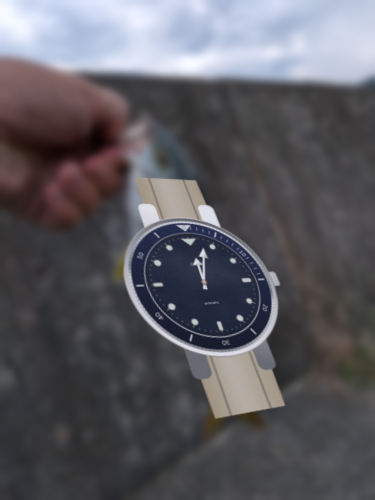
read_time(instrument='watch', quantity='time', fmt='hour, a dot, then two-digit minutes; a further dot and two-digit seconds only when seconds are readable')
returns 12.03
